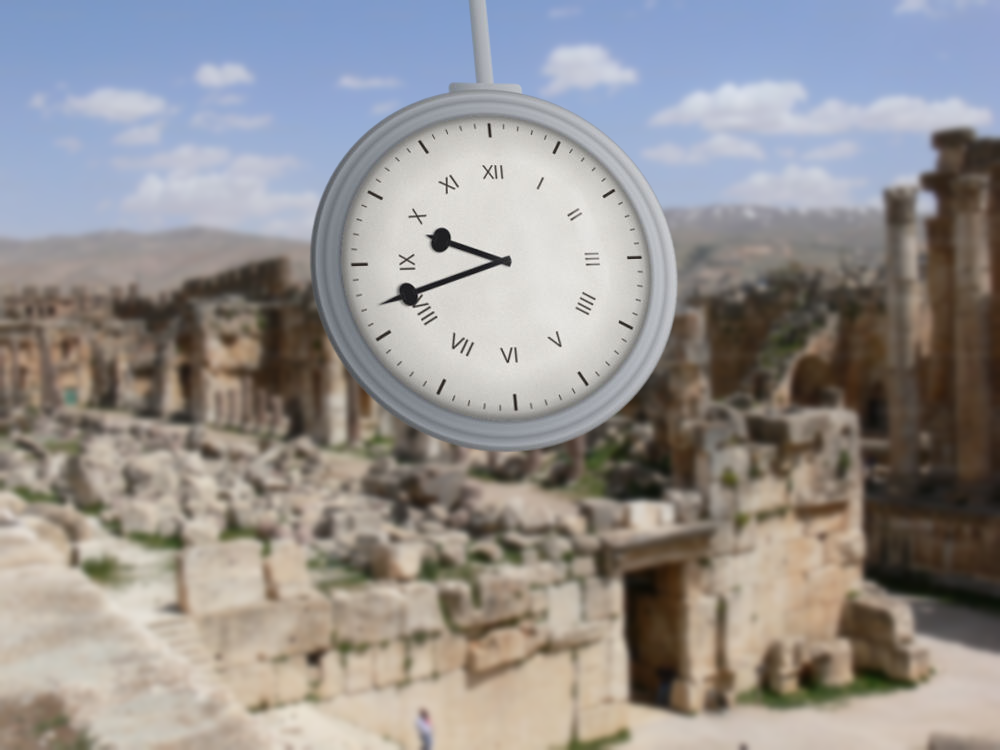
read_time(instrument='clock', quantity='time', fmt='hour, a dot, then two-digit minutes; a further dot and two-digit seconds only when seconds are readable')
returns 9.42
